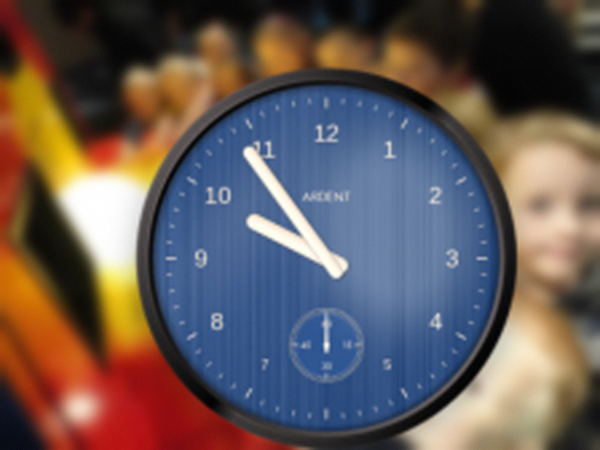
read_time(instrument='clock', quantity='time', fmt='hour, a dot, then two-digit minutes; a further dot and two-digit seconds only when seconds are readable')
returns 9.54
